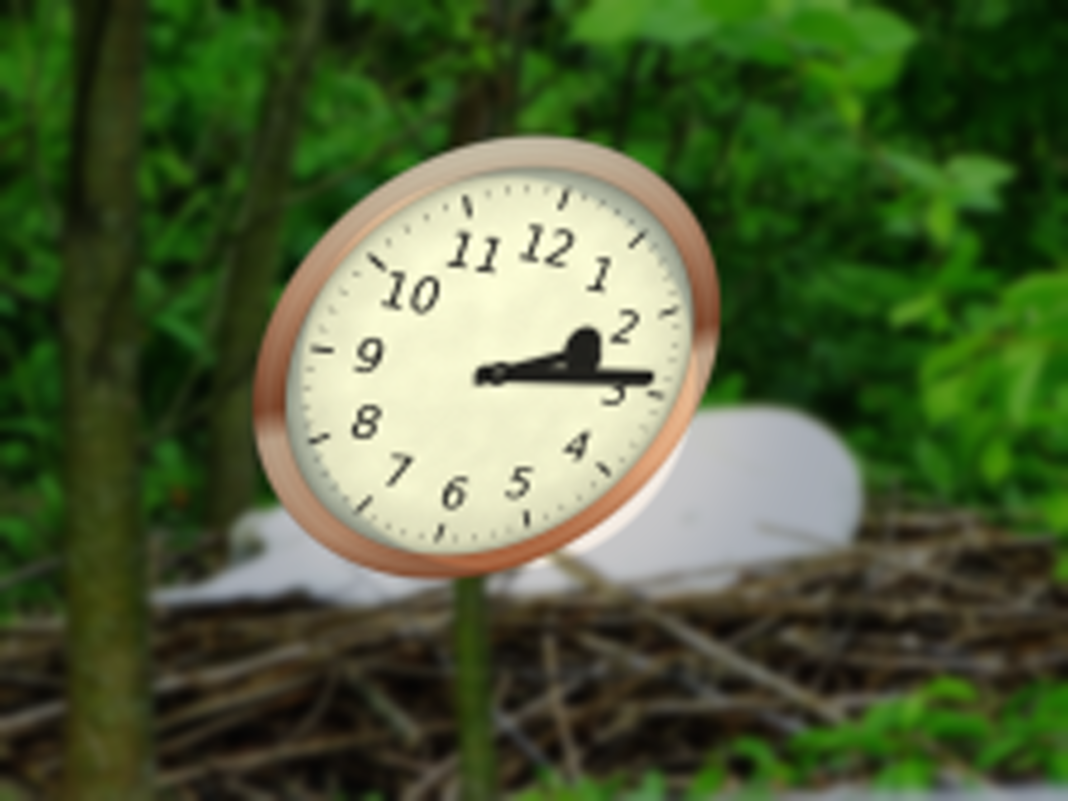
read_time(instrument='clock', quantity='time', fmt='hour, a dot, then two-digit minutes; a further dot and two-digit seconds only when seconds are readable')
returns 2.14
